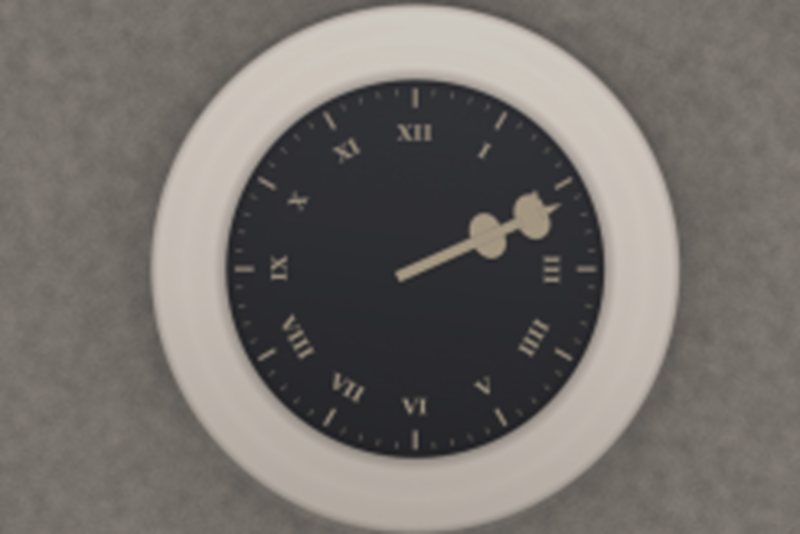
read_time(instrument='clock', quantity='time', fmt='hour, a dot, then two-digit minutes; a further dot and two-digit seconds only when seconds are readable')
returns 2.11
